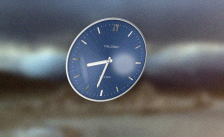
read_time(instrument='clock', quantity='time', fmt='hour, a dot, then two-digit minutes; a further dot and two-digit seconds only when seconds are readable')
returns 8.32
